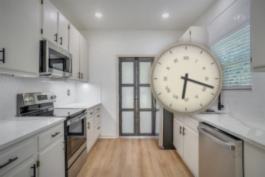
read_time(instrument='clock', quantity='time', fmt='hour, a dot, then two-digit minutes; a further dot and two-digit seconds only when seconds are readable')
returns 6.18
